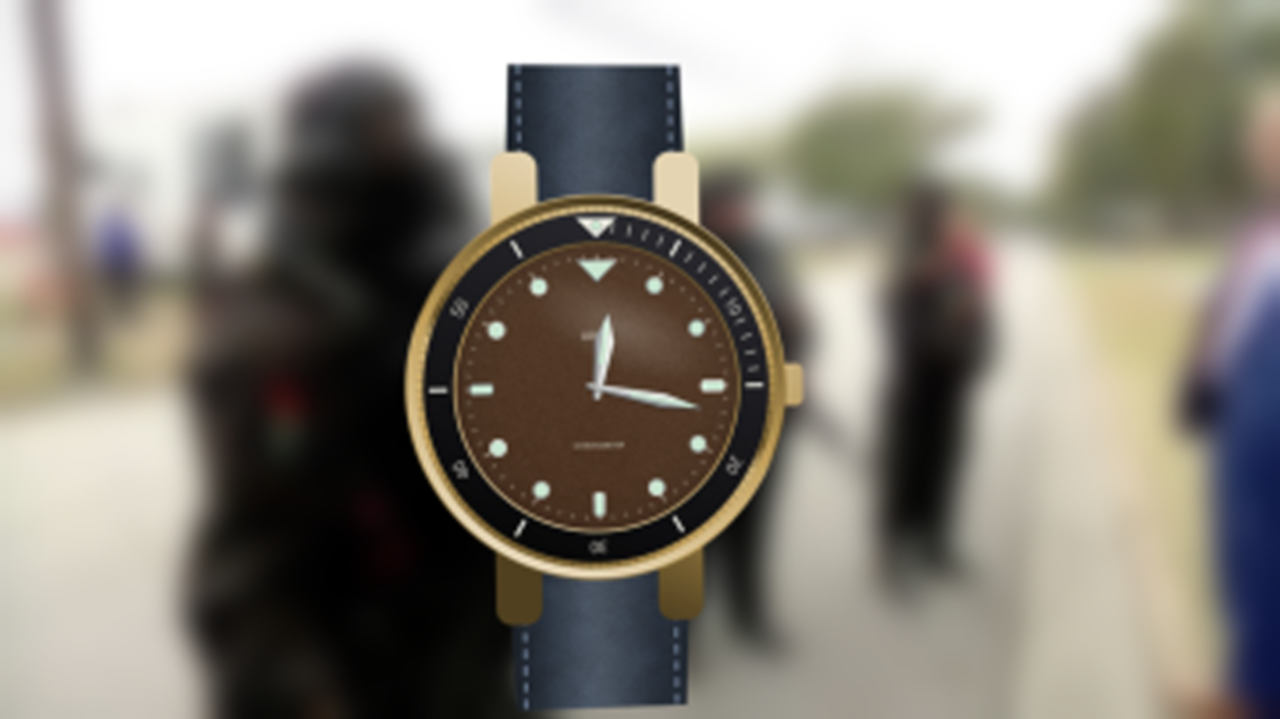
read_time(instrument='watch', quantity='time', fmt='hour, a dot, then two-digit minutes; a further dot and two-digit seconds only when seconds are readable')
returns 12.17
